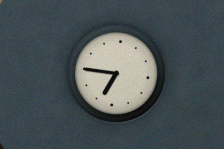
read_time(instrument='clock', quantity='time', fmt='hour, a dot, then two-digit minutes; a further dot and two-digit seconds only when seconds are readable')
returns 6.45
